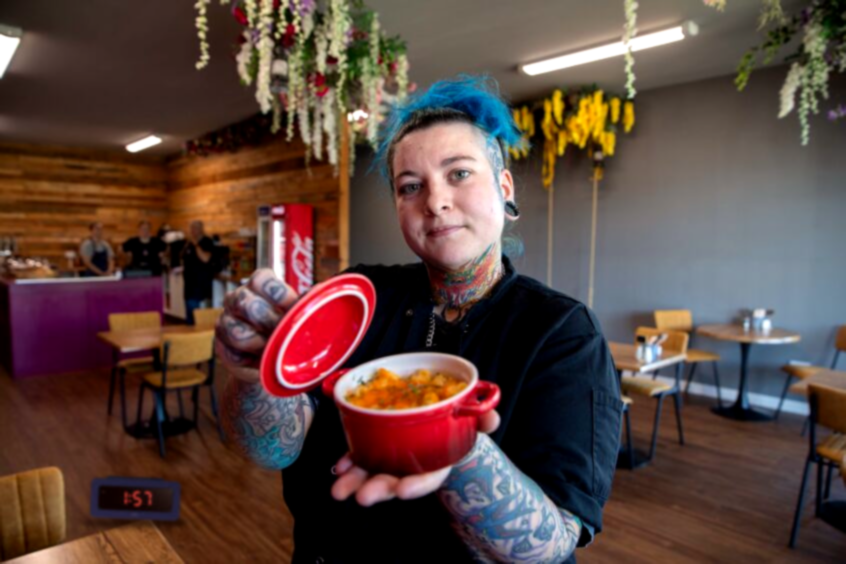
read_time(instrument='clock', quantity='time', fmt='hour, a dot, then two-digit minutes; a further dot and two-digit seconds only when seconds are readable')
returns 1.57
